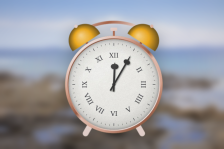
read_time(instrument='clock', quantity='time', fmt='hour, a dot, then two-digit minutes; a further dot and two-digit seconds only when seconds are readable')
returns 12.05
